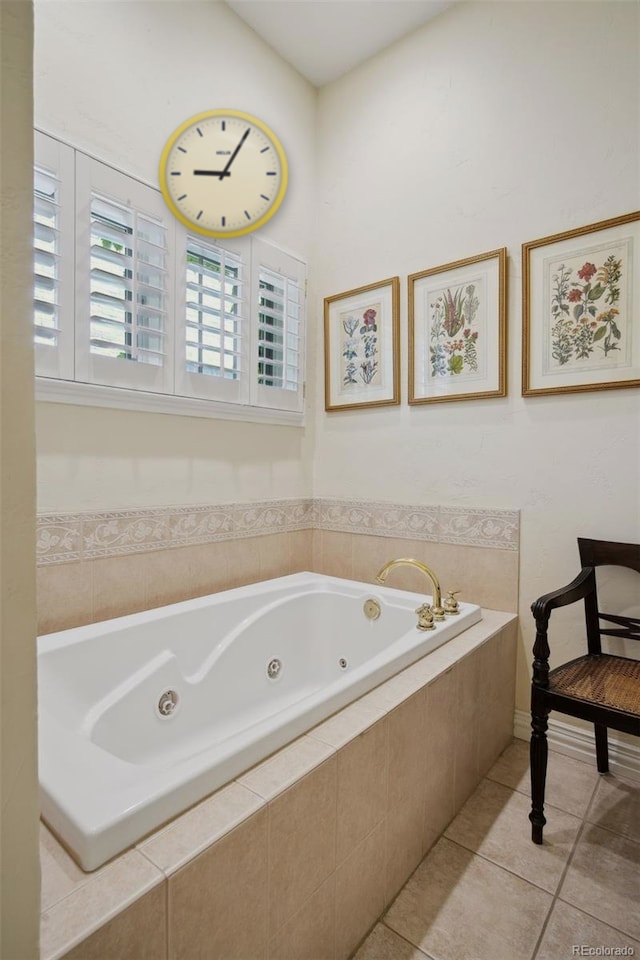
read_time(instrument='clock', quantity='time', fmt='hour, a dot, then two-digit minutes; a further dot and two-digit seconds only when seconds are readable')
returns 9.05
